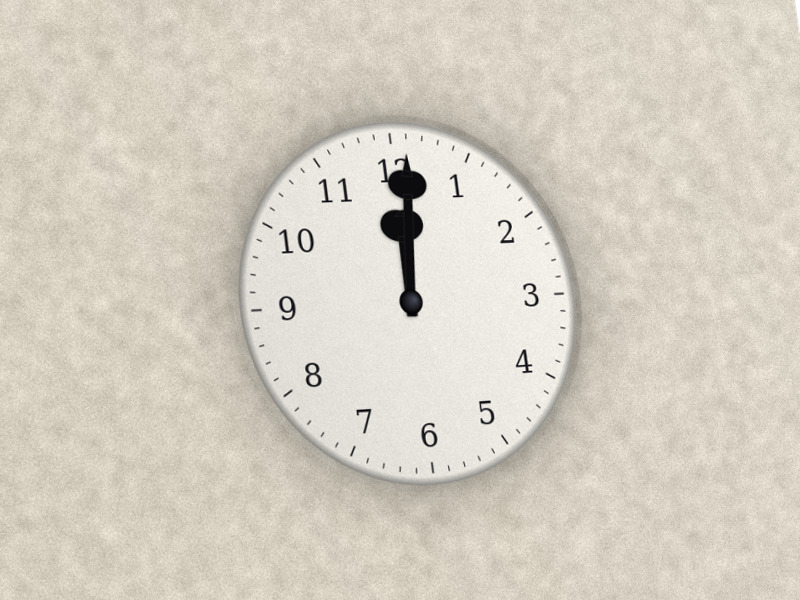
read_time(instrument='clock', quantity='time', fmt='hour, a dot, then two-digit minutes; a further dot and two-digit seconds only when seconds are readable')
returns 12.01
